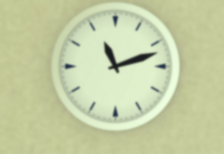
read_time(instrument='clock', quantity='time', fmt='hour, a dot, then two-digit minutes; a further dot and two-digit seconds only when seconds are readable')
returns 11.12
